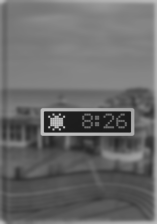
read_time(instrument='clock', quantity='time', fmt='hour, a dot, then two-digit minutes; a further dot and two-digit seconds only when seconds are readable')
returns 8.26
